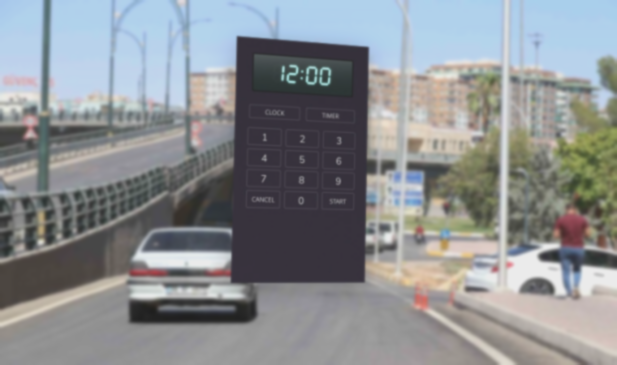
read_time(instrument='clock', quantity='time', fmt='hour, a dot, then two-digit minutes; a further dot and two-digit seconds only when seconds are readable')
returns 12.00
